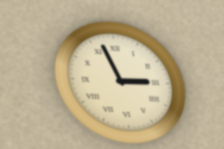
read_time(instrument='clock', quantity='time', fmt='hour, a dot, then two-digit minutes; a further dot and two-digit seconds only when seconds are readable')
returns 2.57
